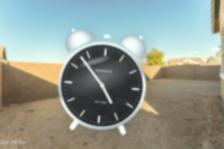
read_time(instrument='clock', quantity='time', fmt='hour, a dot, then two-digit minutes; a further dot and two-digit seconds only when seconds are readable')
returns 4.53
